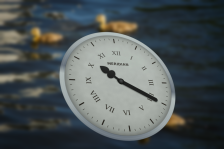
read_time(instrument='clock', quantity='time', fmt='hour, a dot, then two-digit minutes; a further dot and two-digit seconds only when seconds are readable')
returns 10.20
